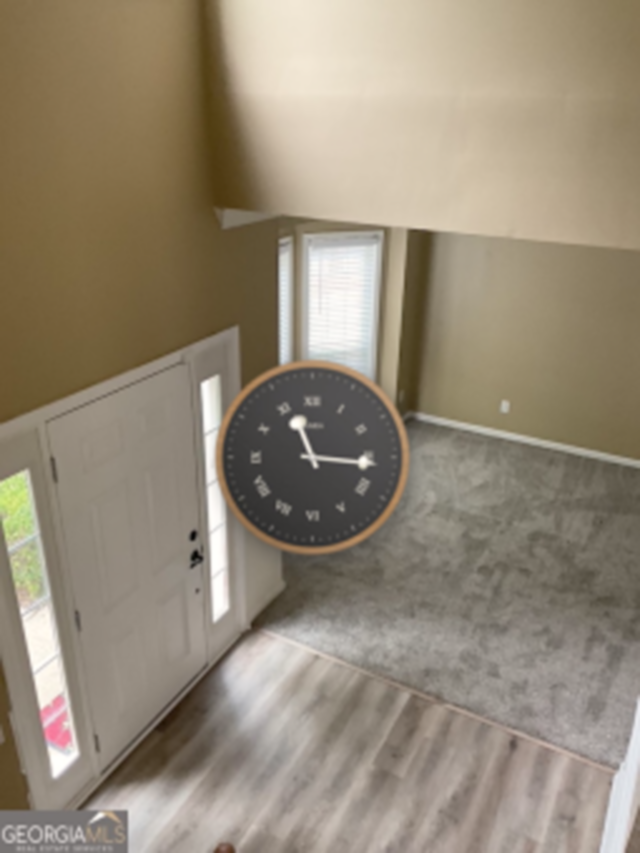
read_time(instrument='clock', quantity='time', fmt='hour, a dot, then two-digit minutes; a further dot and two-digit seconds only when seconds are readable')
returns 11.16
